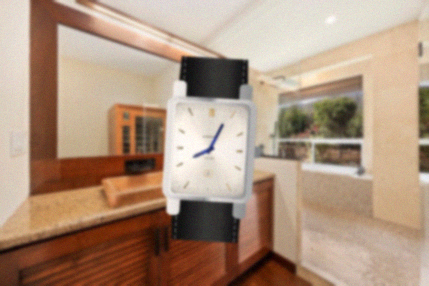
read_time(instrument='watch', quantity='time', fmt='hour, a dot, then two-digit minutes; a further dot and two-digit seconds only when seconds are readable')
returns 8.04
